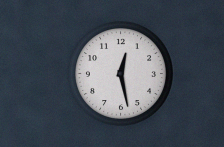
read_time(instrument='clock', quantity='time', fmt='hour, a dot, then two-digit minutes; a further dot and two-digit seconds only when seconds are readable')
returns 12.28
